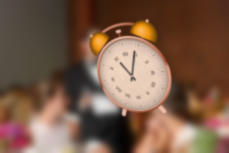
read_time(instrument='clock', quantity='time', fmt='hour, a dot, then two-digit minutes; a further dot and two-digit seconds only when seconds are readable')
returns 11.04
